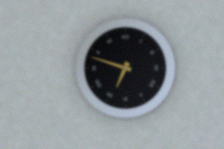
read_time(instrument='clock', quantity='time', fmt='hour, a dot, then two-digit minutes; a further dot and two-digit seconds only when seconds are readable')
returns 6.48
